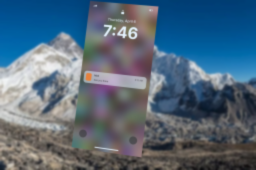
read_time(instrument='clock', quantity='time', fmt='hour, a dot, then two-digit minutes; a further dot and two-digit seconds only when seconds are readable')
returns 7.46
